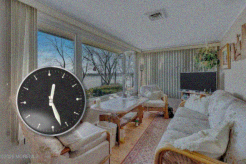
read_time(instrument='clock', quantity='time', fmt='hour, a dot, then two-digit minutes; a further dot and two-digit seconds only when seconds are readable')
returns 12.27
